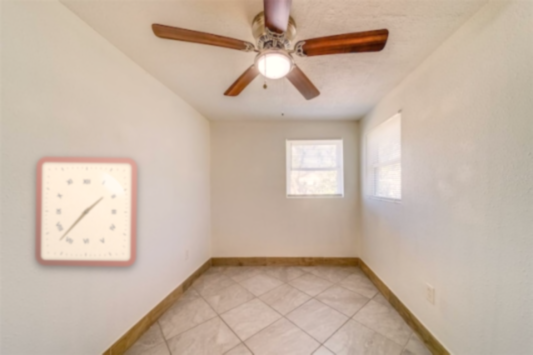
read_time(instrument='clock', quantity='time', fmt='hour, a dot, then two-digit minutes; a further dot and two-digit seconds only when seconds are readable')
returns 1.37
